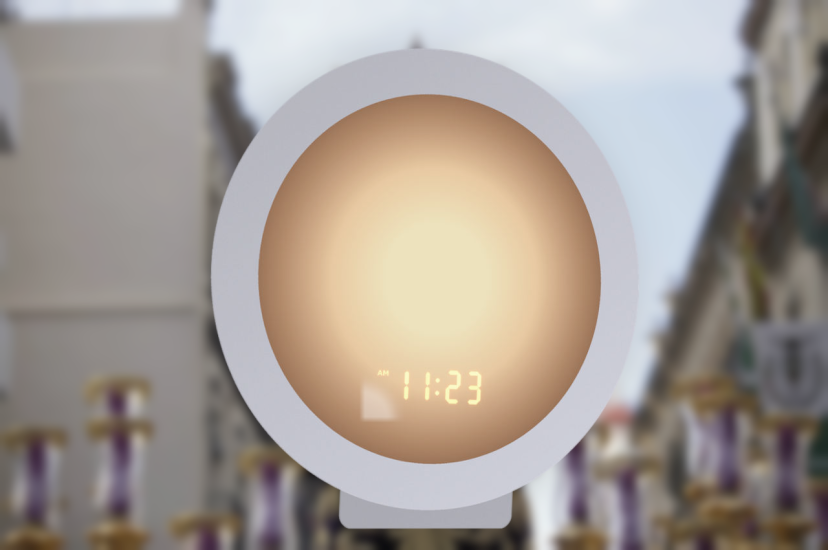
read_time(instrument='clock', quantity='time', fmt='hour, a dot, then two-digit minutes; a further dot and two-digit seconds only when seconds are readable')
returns 11.23
